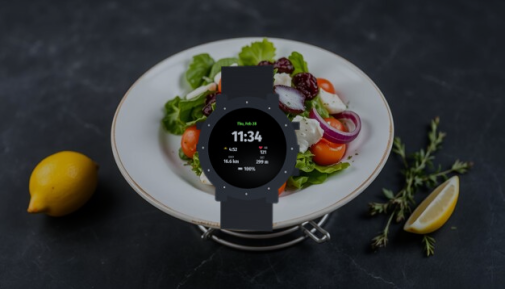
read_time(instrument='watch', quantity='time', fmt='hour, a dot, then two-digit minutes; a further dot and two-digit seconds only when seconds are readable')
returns 11.34
